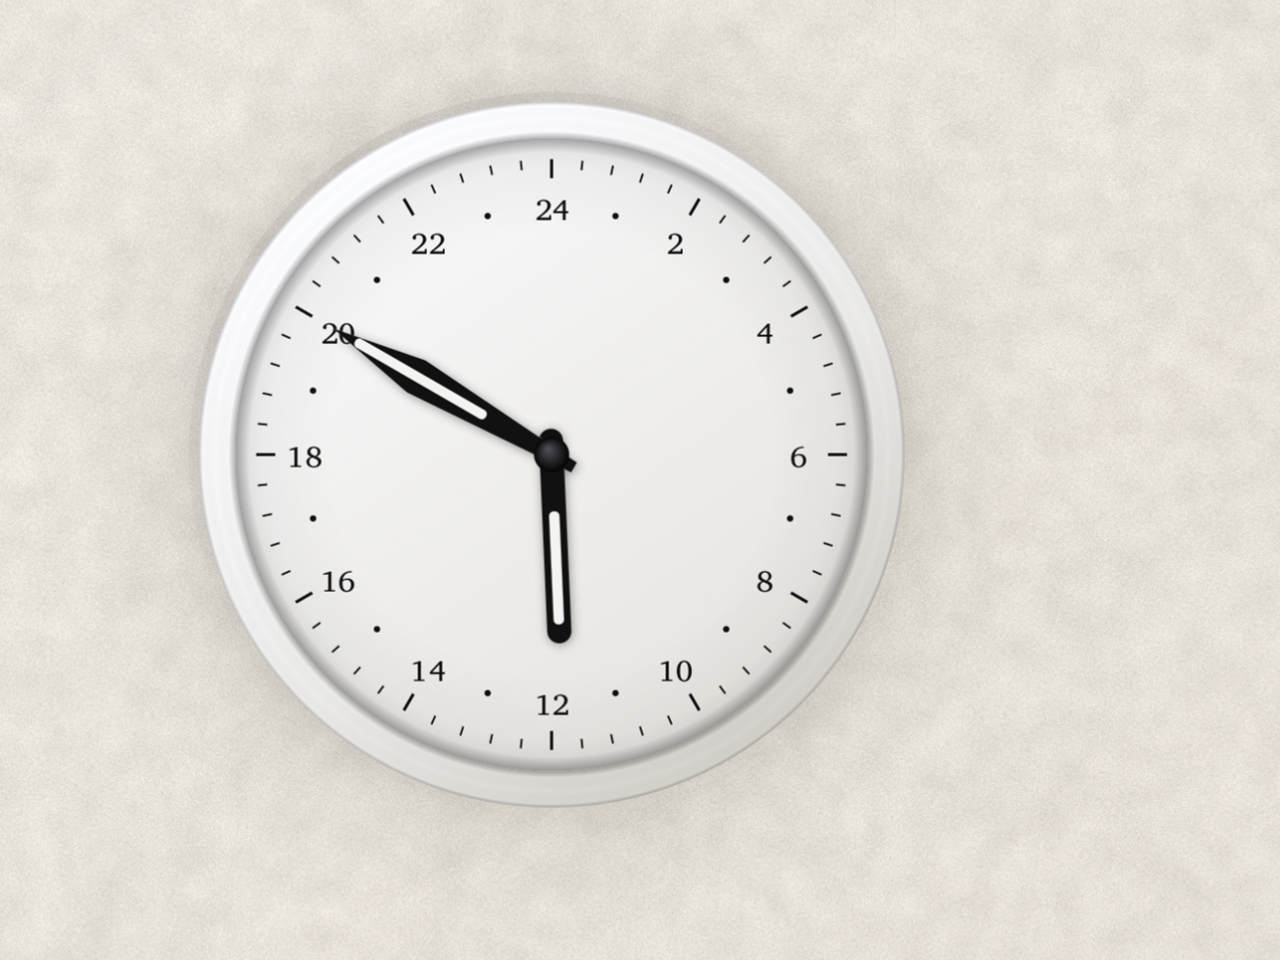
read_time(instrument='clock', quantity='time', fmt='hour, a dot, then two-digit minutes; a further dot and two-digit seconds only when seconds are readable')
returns 11.50
